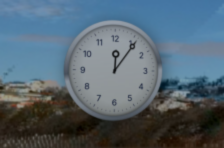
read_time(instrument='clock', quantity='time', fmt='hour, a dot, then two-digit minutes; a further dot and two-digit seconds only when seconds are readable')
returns 12.06
